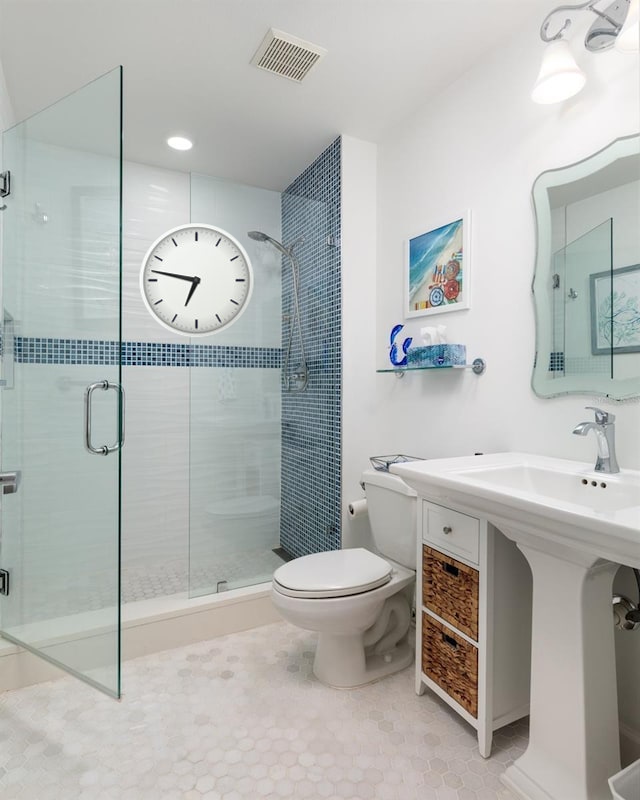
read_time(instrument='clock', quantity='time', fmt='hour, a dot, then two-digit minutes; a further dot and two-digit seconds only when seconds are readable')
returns 6.47
